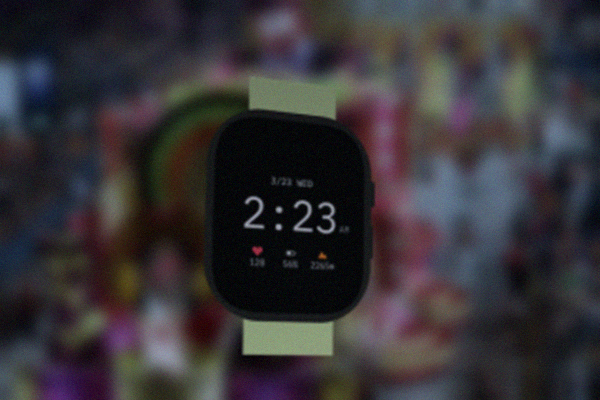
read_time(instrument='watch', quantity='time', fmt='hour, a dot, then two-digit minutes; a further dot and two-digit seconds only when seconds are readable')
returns 2.23
